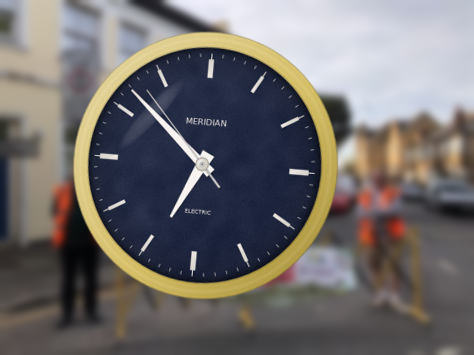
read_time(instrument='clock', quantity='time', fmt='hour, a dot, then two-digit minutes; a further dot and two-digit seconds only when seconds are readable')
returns 6.51.53
